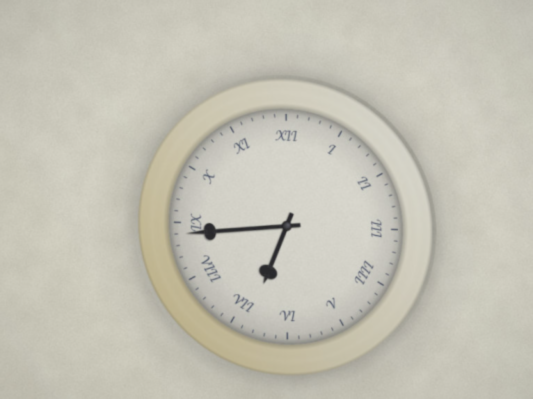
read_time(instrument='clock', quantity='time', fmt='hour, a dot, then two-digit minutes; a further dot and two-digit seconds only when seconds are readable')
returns 6.44
